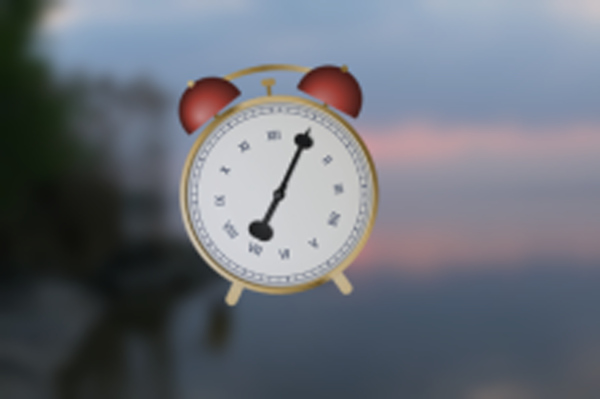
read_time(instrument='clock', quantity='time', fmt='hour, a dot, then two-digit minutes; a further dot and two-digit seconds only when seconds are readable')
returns 7.05
